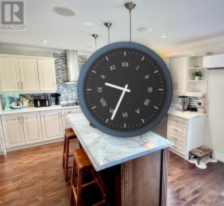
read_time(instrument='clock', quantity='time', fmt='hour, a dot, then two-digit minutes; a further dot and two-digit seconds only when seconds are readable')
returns 9.34
